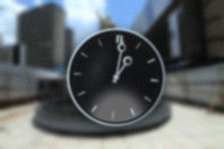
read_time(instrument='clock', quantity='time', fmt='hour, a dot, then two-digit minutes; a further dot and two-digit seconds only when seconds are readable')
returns 1.01
